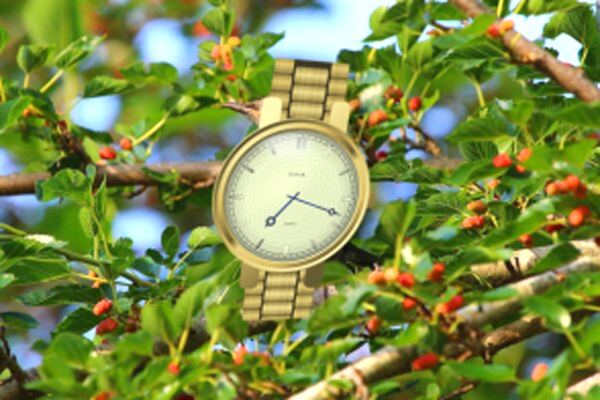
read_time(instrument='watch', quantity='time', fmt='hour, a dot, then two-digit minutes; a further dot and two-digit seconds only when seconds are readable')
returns 7.18
